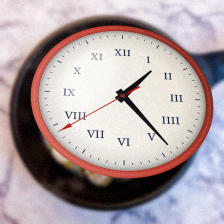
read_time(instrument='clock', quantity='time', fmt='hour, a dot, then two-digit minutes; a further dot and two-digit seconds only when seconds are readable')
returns 1.23.39
